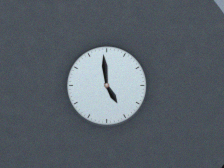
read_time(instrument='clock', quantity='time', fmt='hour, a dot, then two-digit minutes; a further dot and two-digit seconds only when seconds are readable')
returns 4.59
